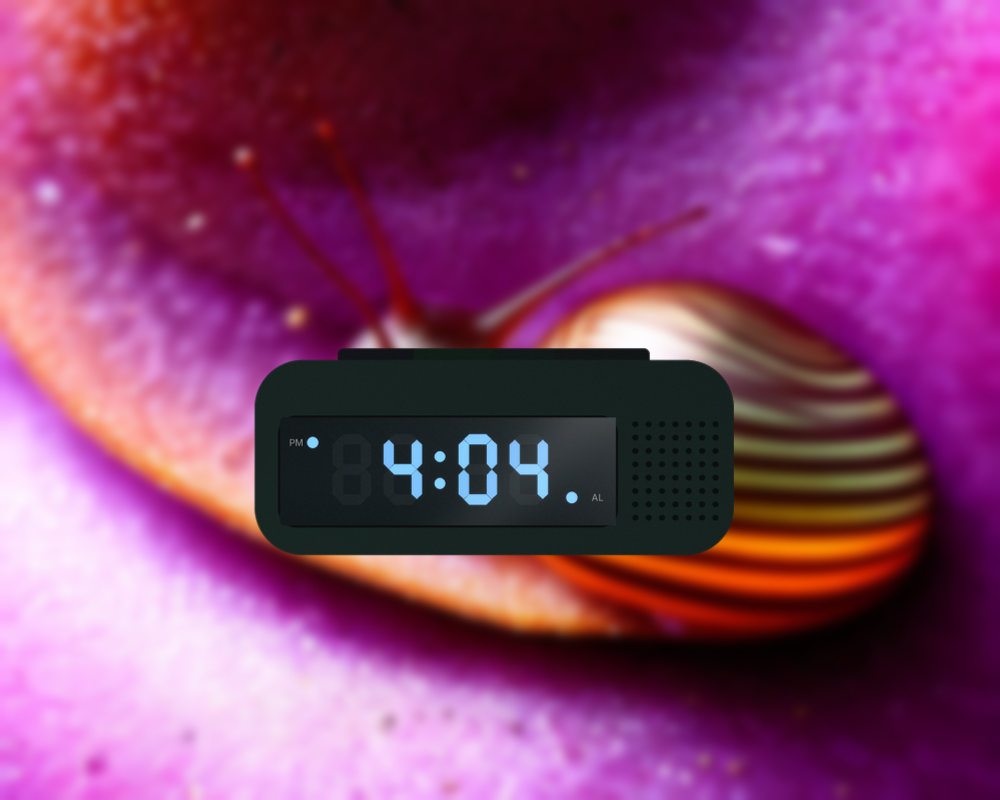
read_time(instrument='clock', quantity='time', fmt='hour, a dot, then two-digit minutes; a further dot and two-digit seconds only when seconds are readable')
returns 4.04
